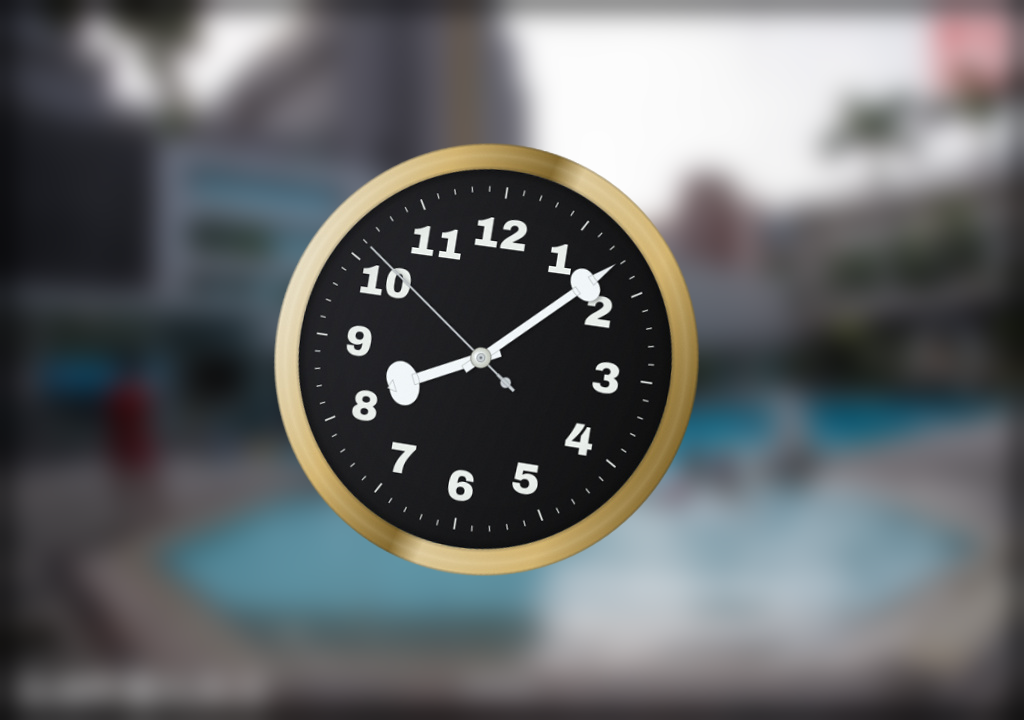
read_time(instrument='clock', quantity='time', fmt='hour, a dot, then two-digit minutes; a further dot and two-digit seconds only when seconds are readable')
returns 8.07.51
